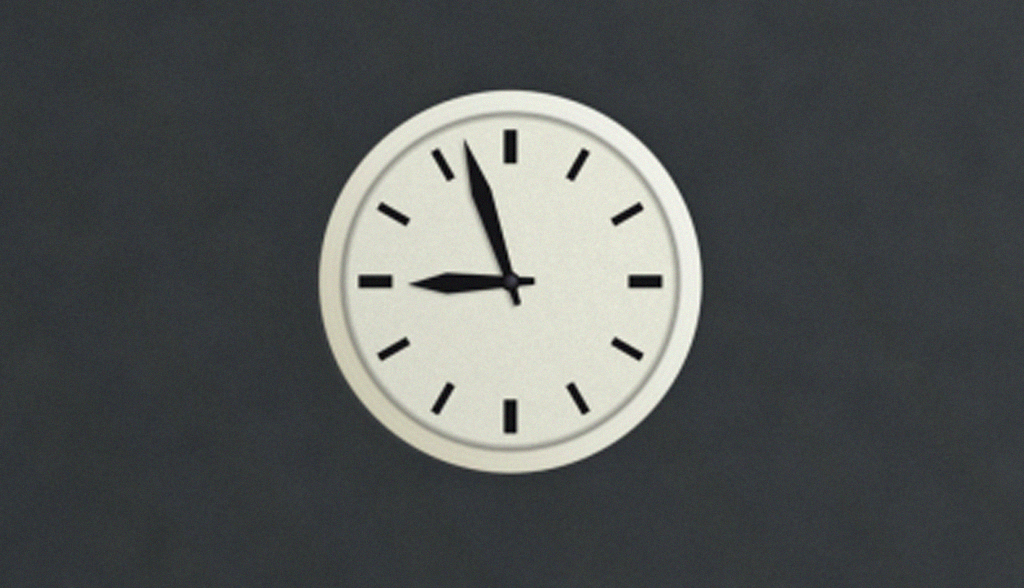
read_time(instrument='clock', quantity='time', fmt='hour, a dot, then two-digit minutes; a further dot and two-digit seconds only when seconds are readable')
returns 8.57
